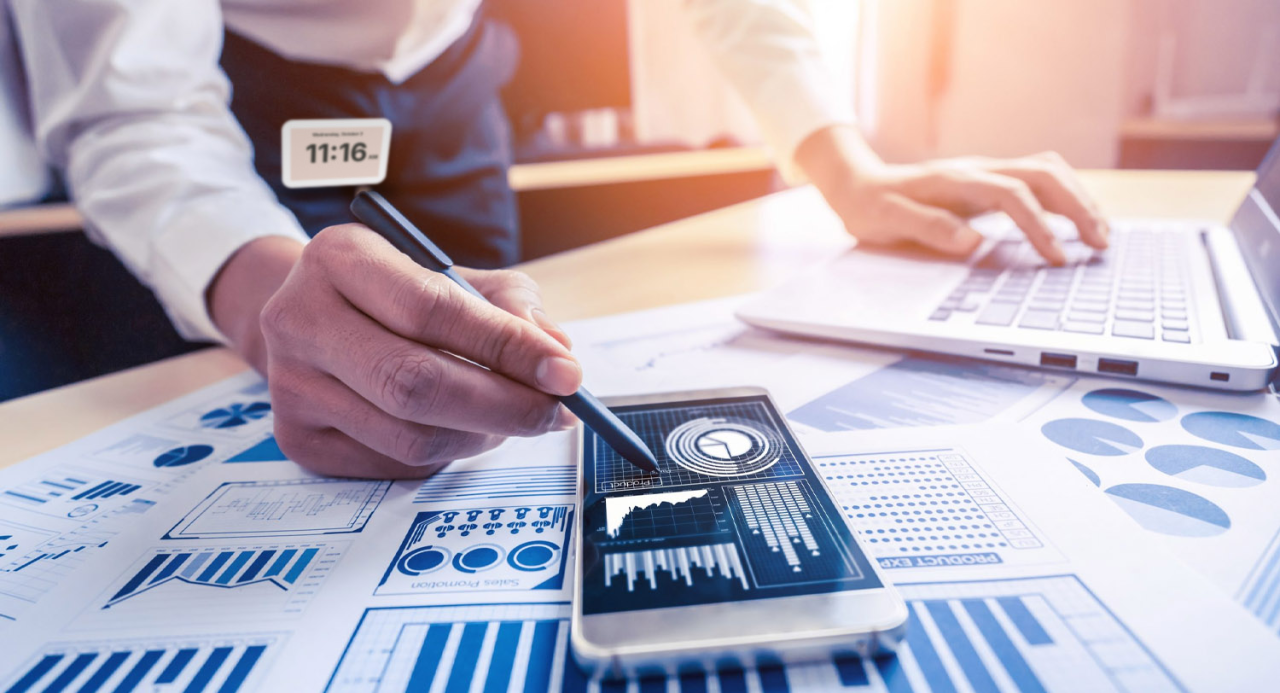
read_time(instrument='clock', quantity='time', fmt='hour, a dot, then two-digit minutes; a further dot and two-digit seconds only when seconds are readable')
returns 11.16
